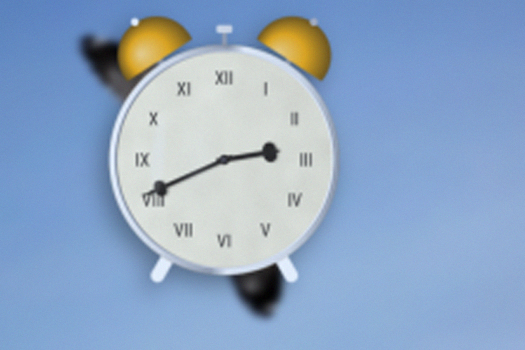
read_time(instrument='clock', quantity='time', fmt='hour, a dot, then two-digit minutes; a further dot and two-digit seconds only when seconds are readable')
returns 2.41
